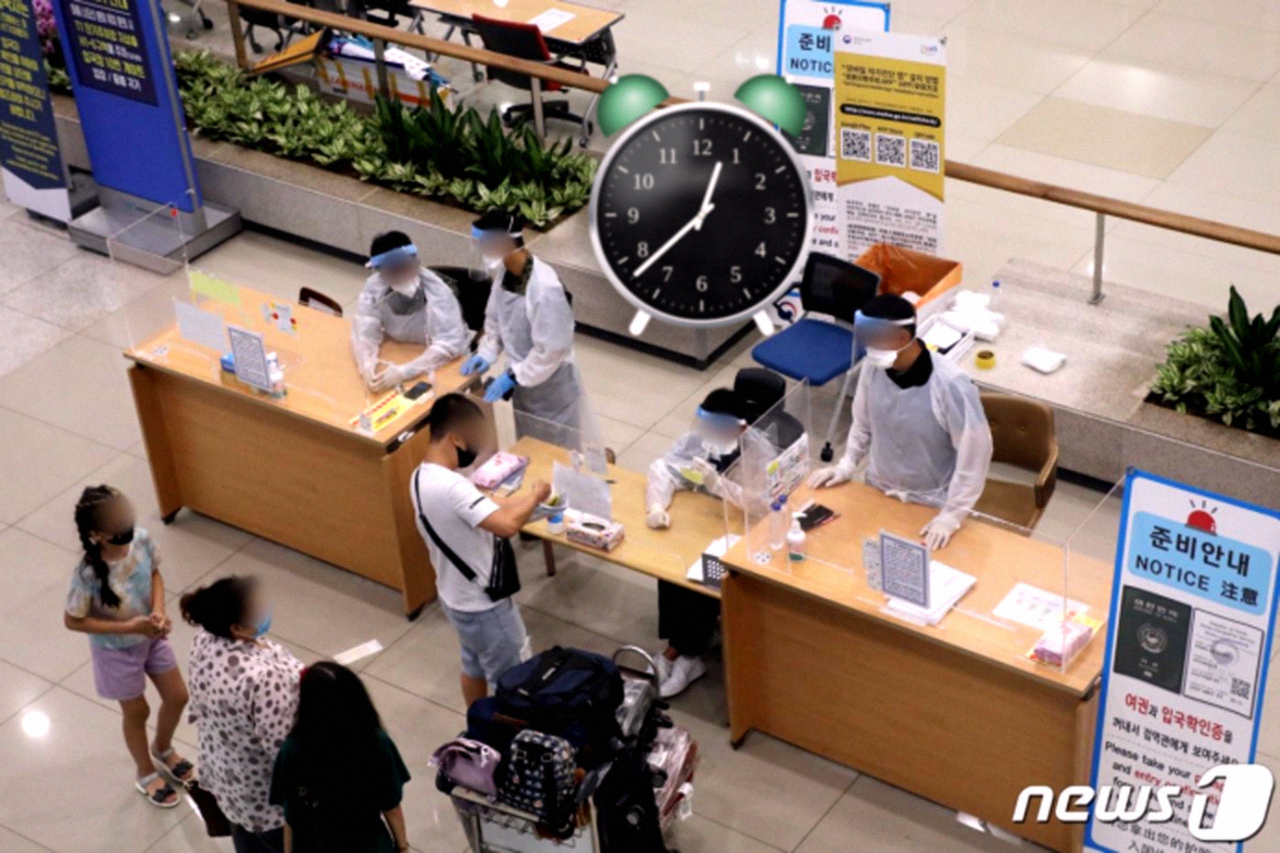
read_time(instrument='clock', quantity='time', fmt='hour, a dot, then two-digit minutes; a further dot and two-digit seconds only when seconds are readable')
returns 12.38
